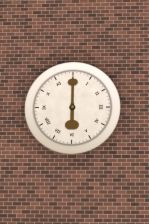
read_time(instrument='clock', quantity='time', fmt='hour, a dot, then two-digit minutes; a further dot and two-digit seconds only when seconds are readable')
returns 6.00
